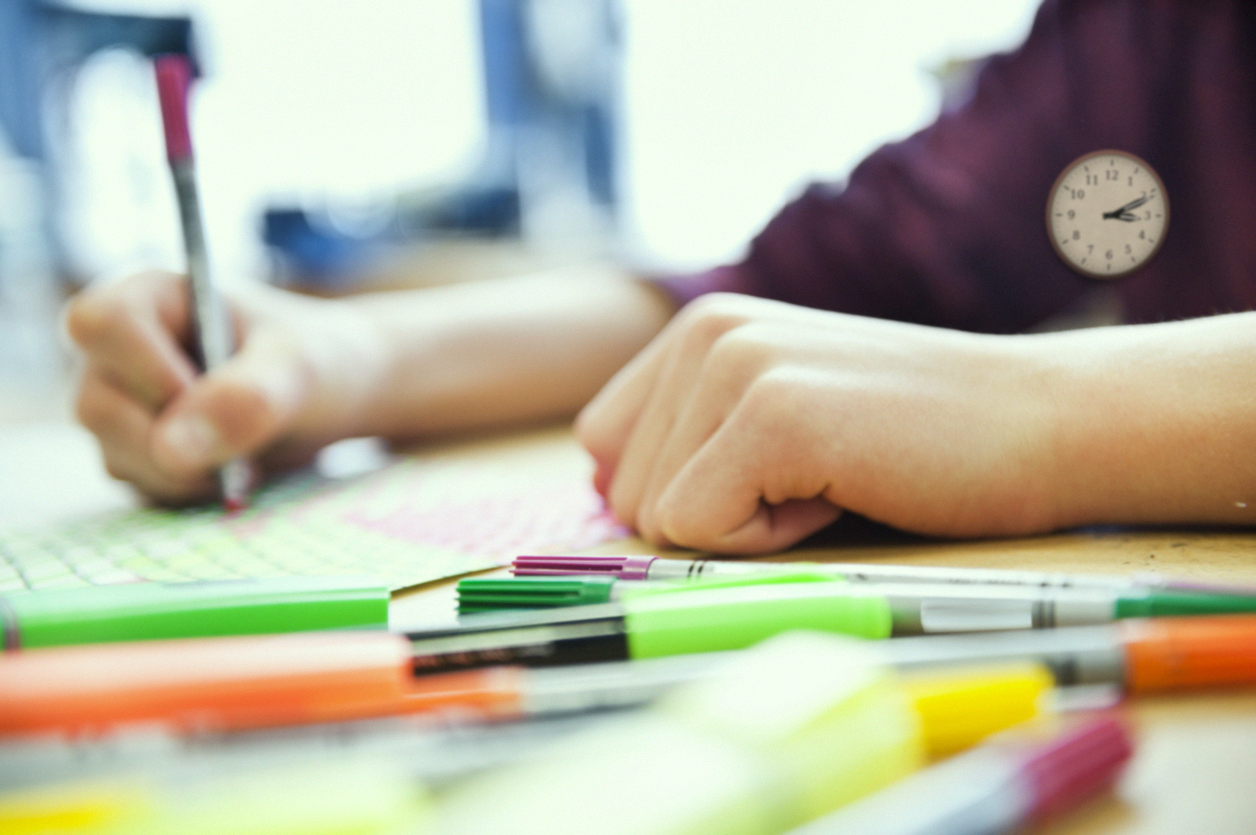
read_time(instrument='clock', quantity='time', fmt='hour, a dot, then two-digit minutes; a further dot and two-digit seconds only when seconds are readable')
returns 3.11
